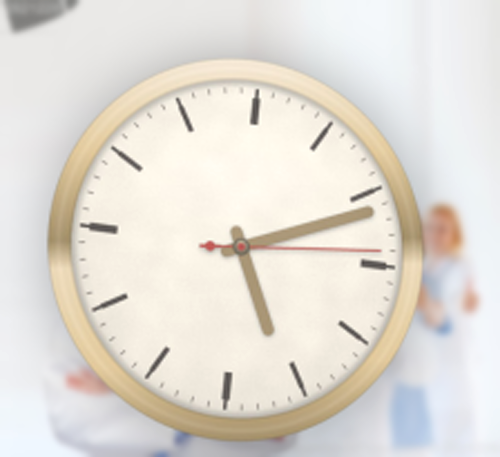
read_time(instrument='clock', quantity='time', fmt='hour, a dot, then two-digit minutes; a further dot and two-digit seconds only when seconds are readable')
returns 5.11.14
